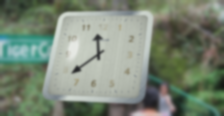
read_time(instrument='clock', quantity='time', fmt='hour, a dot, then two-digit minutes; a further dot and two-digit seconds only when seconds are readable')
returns 11.38
